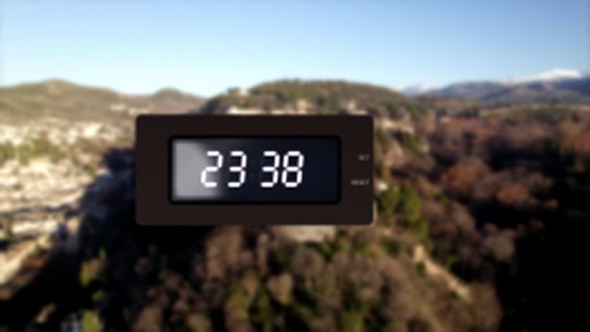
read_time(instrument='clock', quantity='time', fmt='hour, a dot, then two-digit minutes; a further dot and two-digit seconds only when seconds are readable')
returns 23.38
